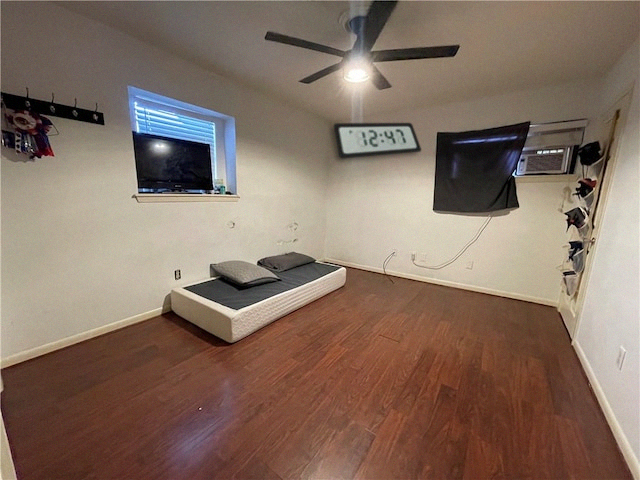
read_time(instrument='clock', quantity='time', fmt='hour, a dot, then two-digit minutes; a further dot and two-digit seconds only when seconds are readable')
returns 12.47
